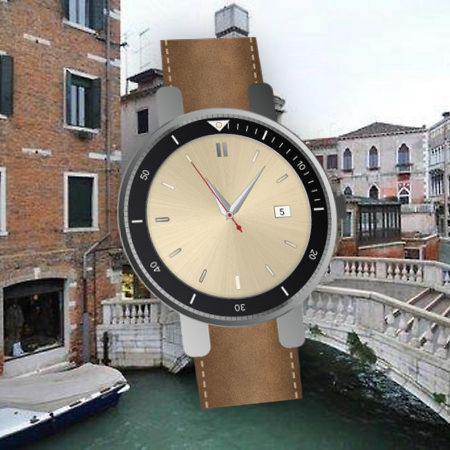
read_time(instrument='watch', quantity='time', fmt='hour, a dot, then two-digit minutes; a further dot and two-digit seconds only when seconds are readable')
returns 11.06.55
